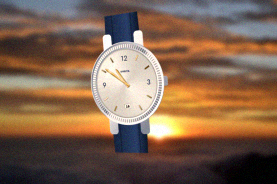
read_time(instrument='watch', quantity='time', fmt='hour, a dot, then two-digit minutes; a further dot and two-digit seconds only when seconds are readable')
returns 10.51
